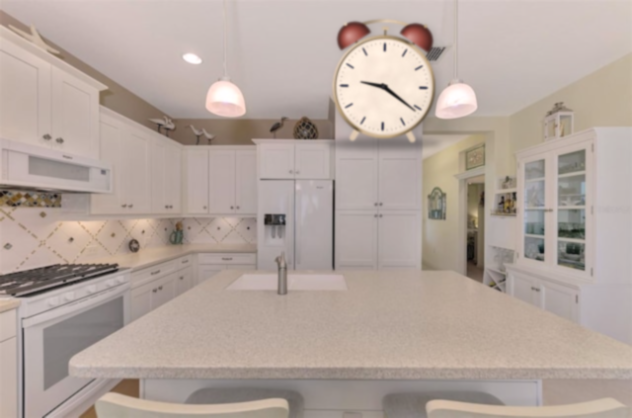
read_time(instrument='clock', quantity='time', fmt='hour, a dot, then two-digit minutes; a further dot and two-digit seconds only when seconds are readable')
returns 9.21
